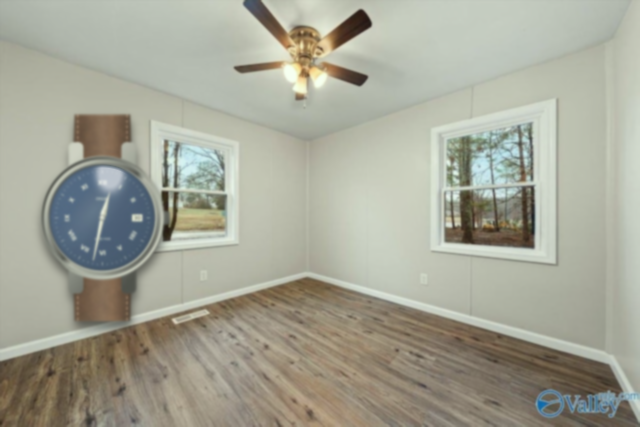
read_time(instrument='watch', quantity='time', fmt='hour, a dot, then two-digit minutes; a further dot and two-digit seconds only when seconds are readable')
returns 12.32
